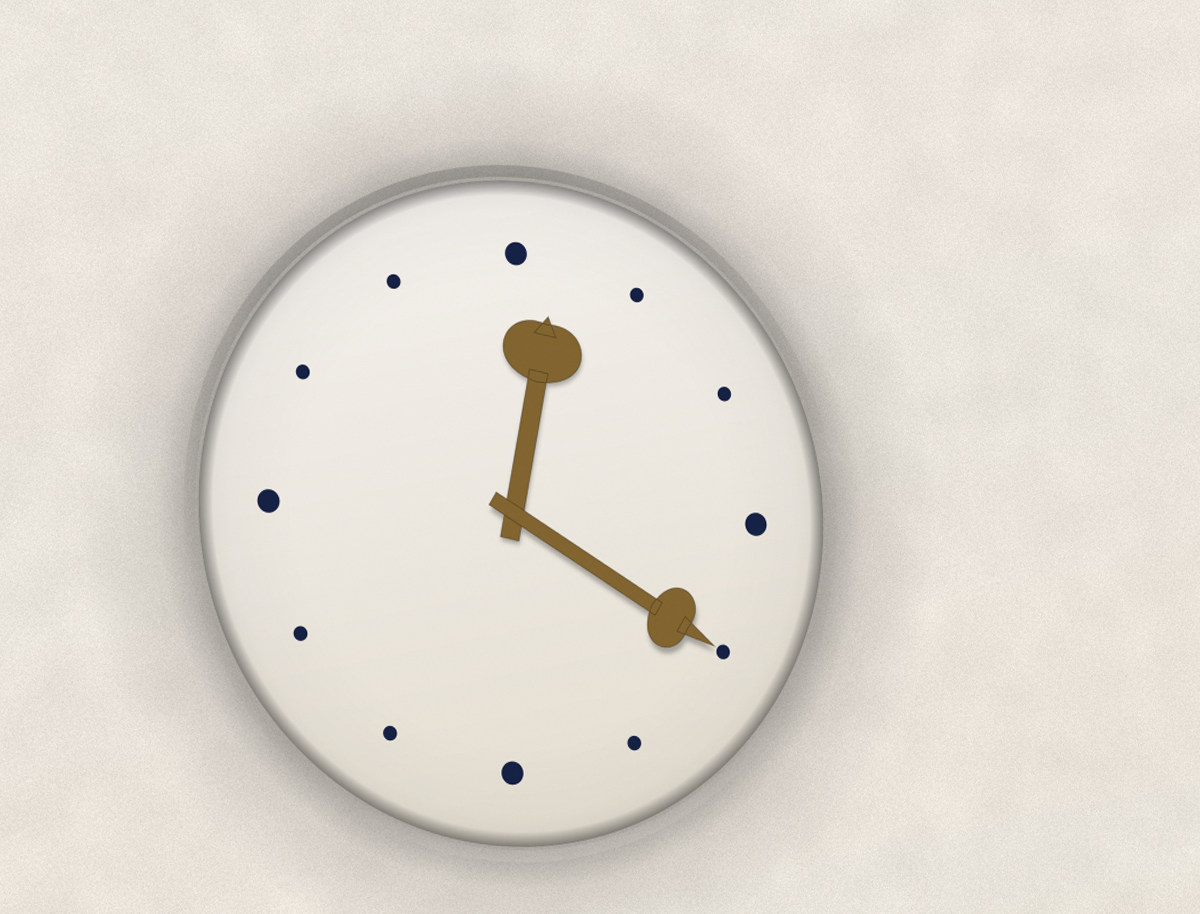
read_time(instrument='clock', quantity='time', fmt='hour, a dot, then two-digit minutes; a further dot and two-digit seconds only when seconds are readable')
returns 12.20
